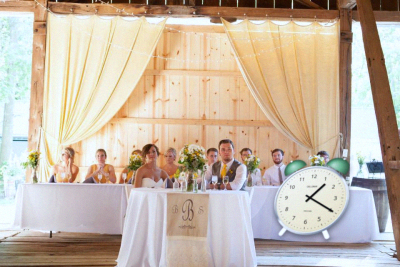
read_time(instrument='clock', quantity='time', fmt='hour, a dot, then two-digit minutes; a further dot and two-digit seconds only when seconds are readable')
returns 1.20
